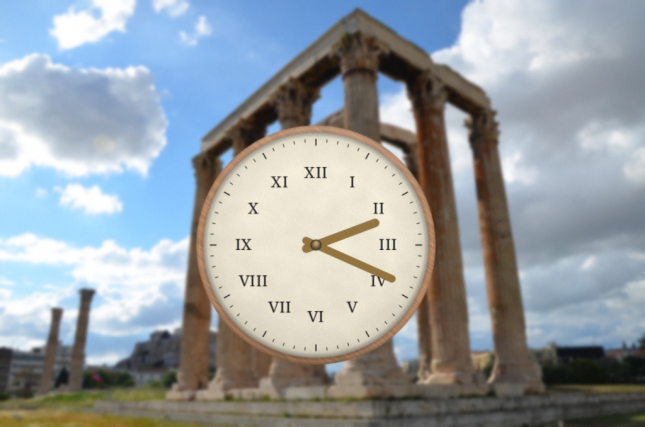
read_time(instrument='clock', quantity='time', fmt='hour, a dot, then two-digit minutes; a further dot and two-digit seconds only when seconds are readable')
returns 2.19
